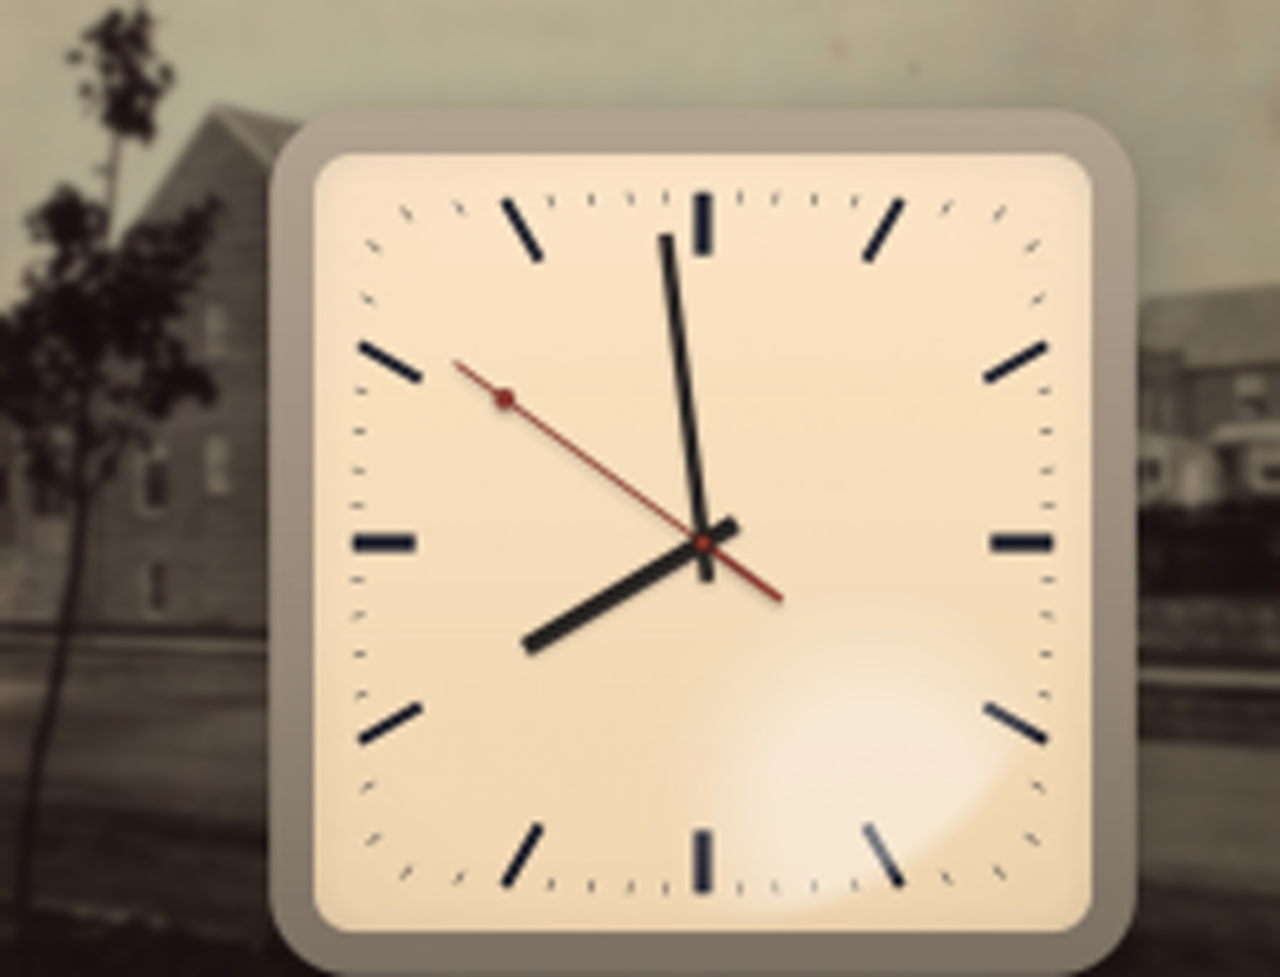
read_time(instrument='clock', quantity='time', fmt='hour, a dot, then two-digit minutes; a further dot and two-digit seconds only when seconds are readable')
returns 7.58.51
